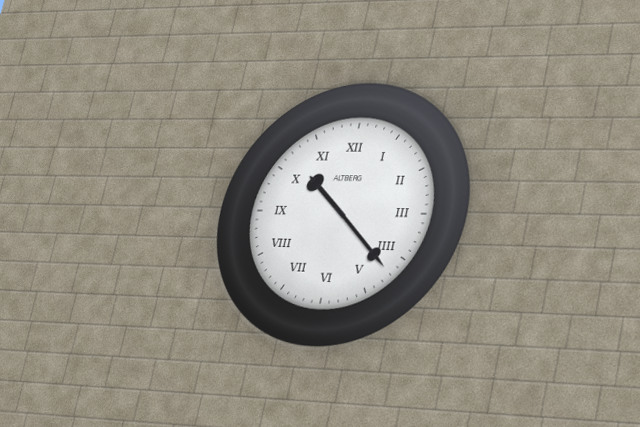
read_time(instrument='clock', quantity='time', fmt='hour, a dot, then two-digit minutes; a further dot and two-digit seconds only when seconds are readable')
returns 10.22
